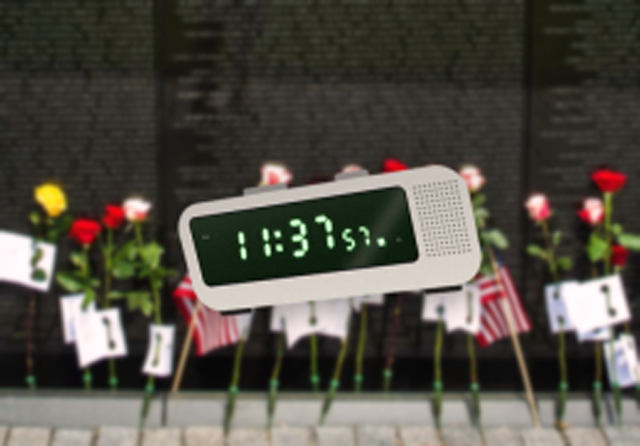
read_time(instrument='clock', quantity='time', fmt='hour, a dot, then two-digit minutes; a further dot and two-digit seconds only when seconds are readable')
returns 11.37.57
